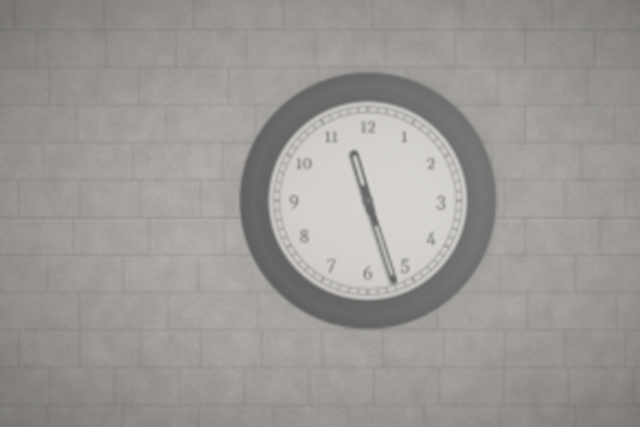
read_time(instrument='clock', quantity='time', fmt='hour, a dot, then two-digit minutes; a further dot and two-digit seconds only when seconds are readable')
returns 11.27
